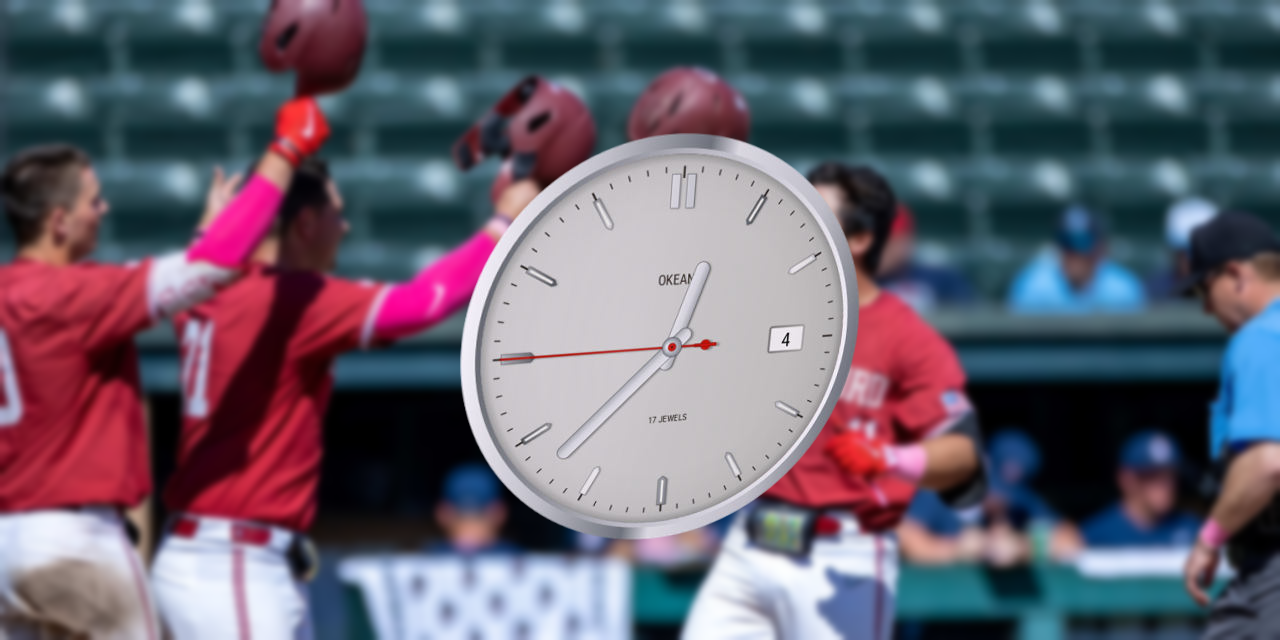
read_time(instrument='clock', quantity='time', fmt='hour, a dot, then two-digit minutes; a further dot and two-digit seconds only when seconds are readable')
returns 12.37.45
